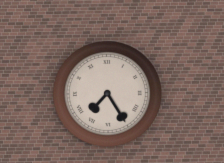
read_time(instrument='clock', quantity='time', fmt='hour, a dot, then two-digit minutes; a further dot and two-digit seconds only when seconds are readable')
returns 7.25
